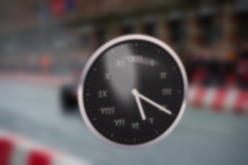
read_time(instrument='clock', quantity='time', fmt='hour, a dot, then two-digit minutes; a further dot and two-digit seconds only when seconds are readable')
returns 5.20
